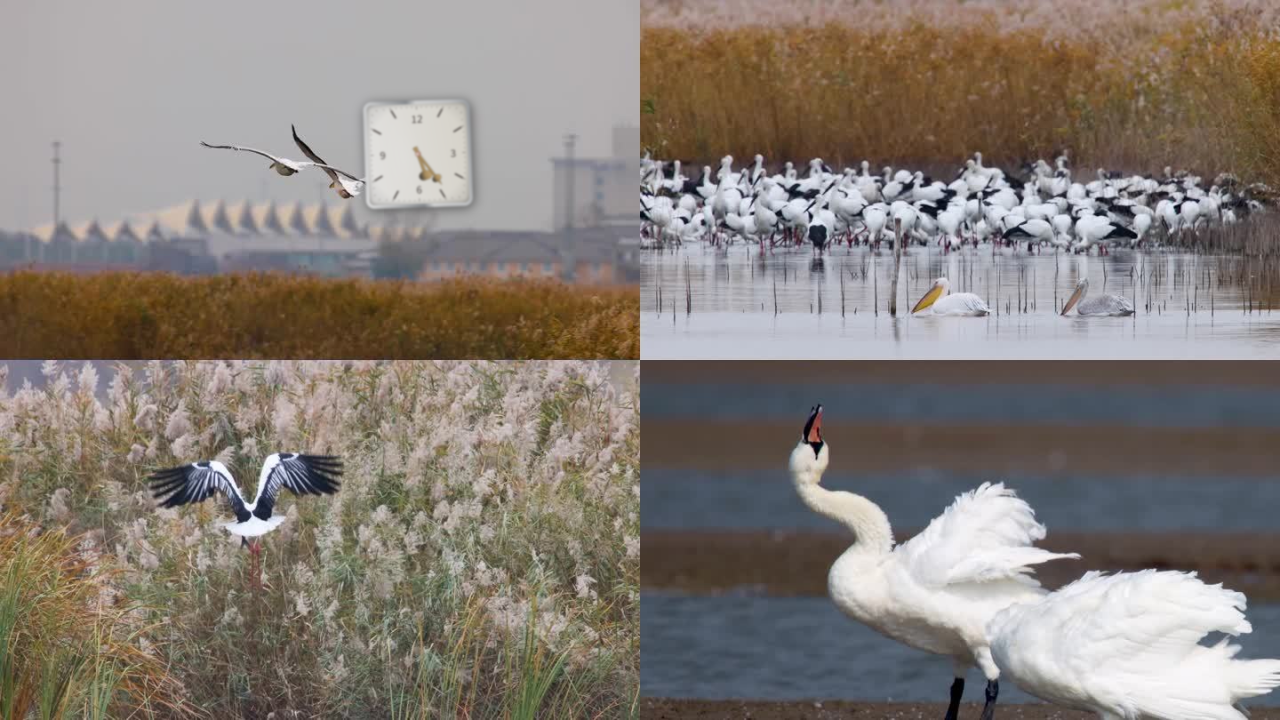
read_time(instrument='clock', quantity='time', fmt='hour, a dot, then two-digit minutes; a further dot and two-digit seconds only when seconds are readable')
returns 5.24
